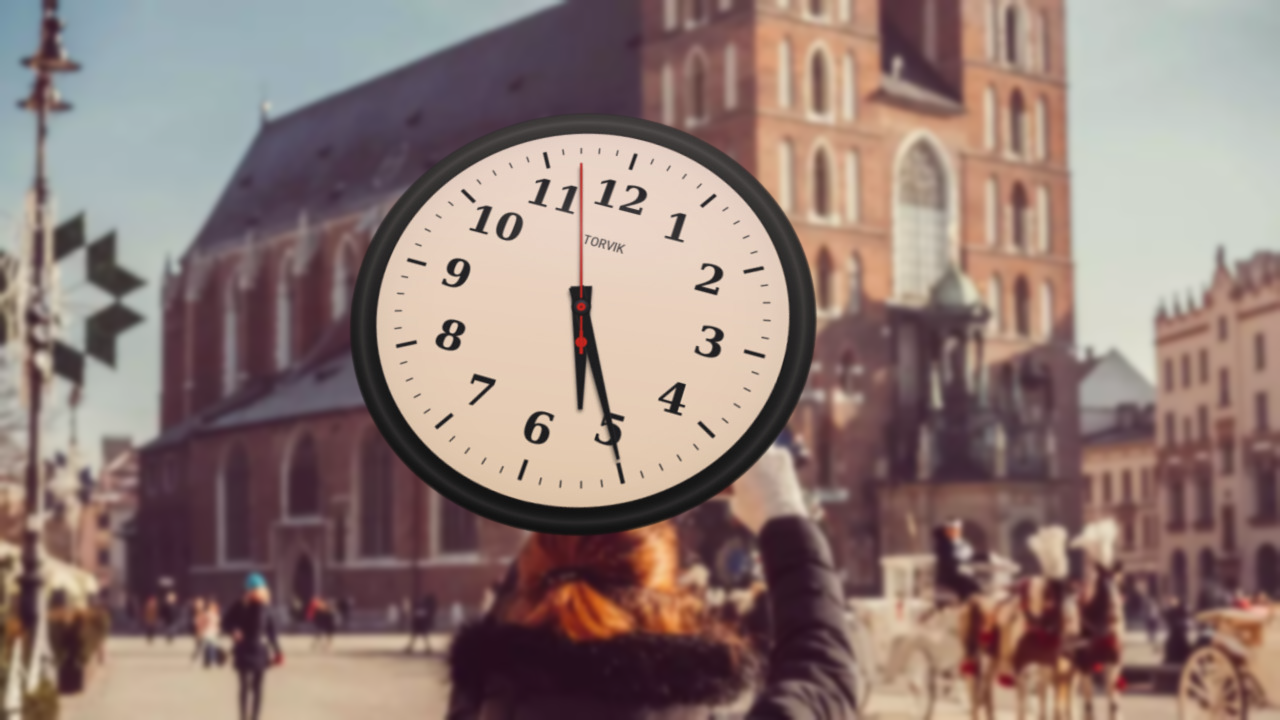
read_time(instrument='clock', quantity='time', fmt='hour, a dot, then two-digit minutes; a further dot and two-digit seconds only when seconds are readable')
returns 5.24.57
